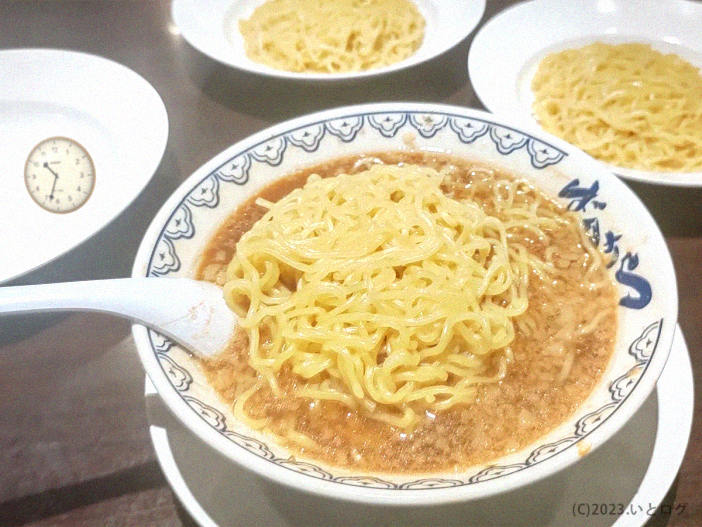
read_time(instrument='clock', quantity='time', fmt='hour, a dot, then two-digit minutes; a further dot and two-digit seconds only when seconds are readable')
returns 10.33
